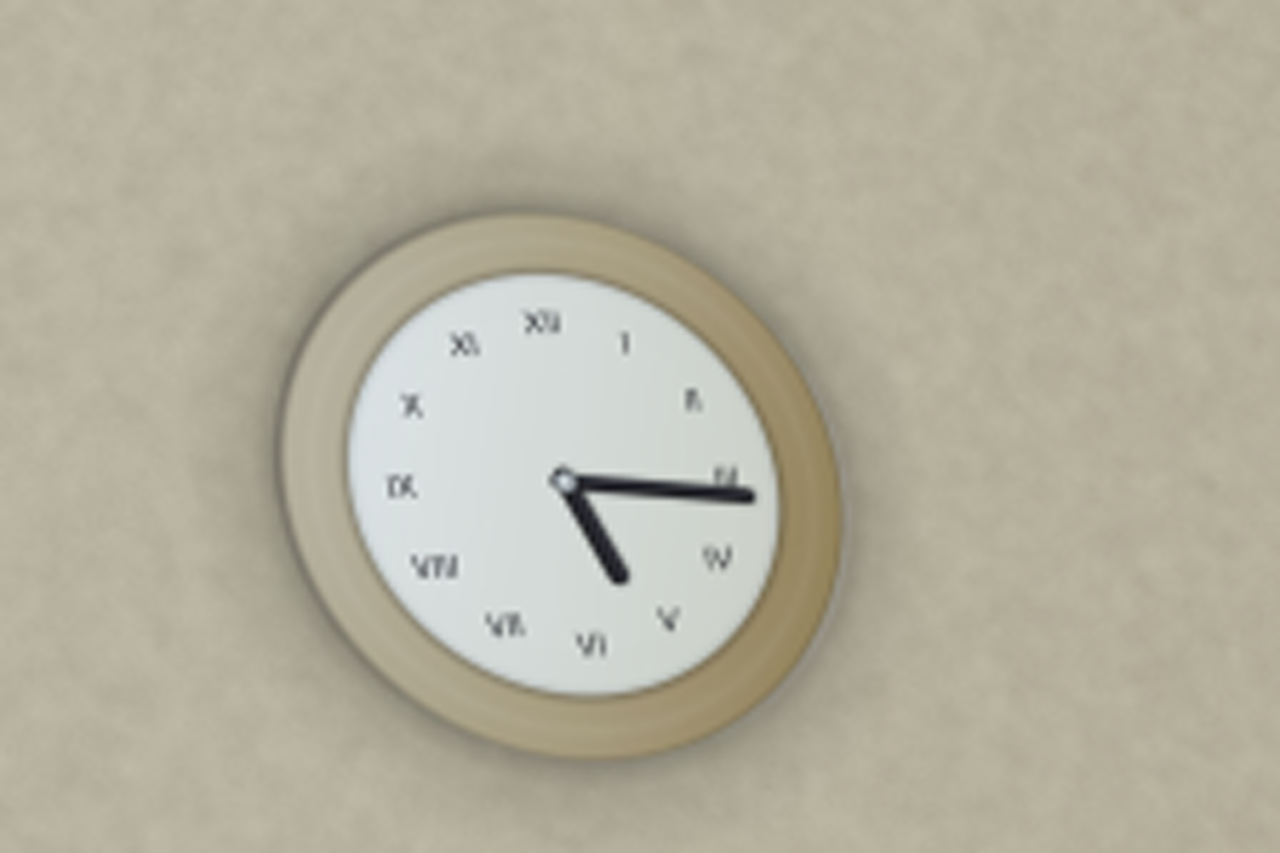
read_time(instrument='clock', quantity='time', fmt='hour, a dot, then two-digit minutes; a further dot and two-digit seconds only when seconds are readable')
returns 5.16
